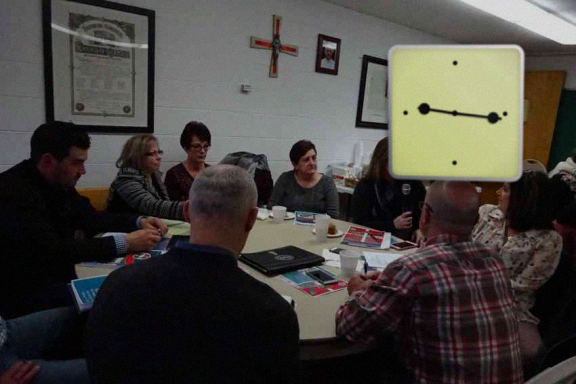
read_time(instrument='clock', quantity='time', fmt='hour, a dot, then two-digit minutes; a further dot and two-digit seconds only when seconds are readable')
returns 9.16
